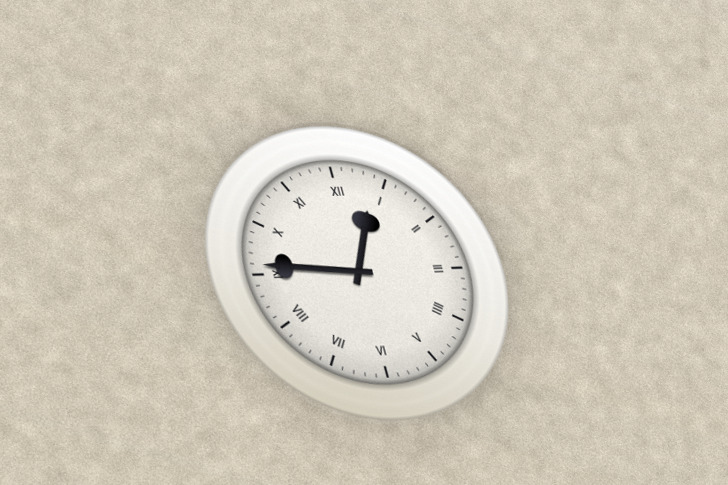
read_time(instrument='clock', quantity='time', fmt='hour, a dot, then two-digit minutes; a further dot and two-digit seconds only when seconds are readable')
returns 12.46
